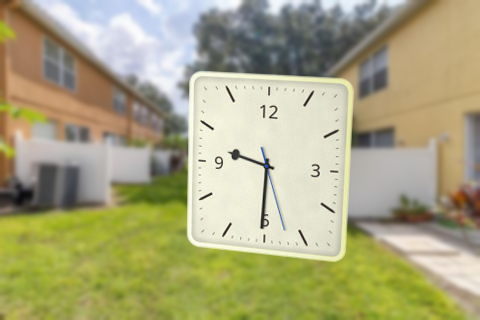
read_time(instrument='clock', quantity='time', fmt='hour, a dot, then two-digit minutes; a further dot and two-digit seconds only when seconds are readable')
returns 9.30.27
